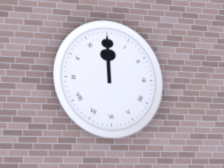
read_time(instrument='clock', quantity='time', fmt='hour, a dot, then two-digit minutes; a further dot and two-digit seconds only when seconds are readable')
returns 12.00
